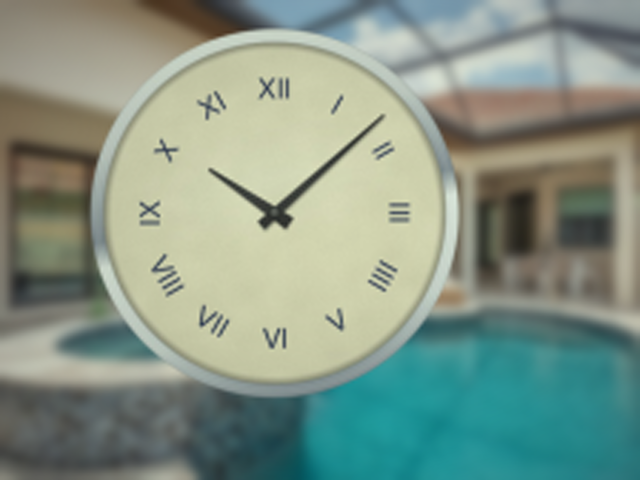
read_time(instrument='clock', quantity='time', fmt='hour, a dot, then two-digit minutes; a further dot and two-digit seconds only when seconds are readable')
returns 10.08
